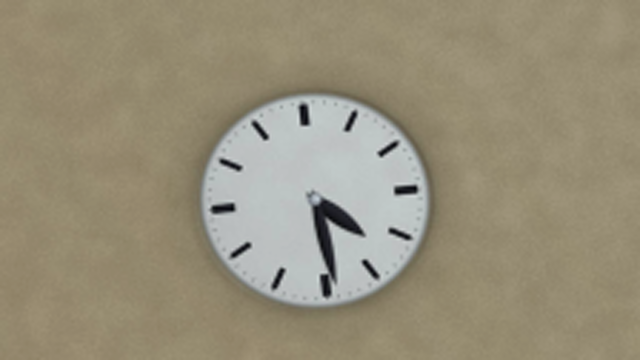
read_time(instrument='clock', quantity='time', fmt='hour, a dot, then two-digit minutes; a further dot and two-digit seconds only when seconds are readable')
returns 4.29
